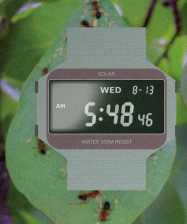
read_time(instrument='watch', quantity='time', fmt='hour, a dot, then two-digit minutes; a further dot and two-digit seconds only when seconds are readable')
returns 5.48.46
